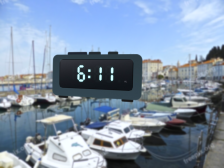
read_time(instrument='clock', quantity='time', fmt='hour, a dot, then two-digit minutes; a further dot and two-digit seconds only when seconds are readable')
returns 6.11
